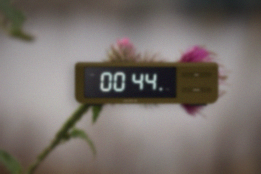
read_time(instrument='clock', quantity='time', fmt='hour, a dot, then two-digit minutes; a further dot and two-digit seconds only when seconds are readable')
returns 0.44
